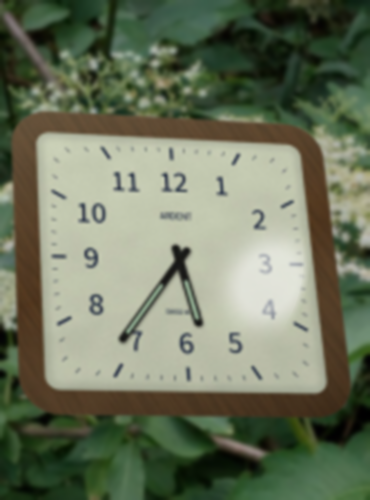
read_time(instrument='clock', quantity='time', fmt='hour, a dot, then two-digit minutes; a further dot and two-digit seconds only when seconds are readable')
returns 5.36
